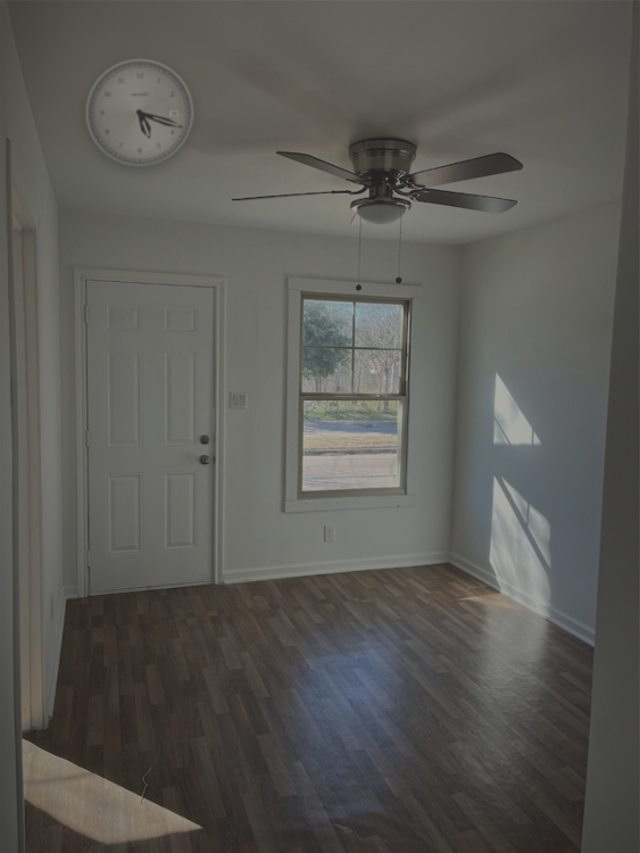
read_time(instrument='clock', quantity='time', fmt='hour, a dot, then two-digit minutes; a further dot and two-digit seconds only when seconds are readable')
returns 5.18
